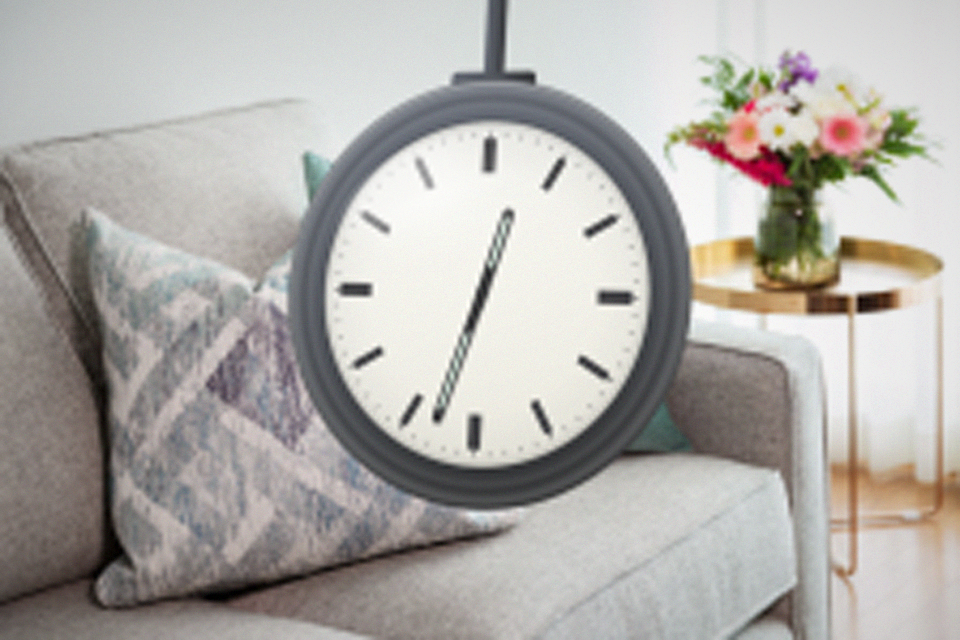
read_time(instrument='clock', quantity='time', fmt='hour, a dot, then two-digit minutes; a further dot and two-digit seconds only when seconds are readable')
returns 12.33
